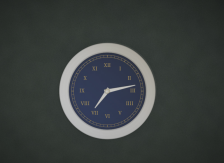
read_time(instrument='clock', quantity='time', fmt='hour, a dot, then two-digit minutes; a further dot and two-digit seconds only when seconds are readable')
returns 7.13
